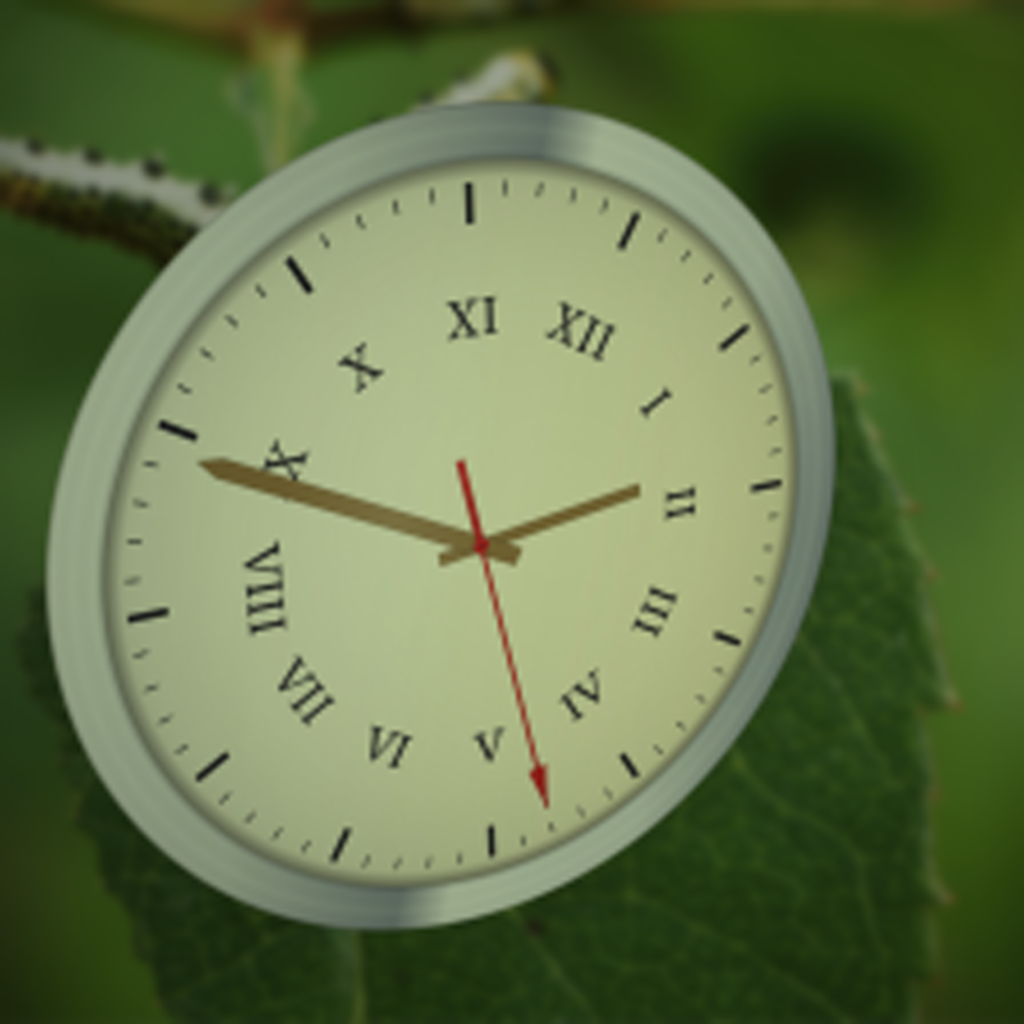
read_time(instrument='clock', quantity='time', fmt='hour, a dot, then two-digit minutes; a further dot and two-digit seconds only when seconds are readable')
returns 1.44.23
